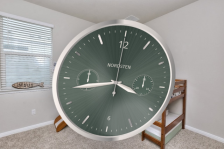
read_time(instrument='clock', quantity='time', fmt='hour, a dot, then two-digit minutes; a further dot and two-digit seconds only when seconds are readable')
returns 3.43
